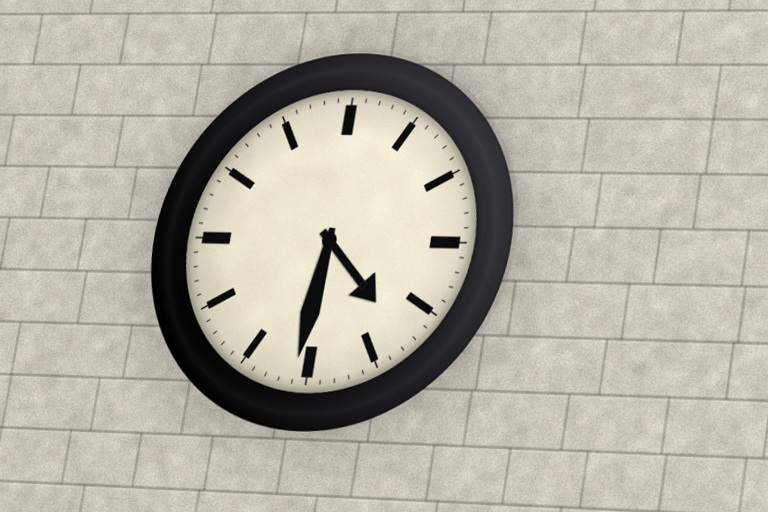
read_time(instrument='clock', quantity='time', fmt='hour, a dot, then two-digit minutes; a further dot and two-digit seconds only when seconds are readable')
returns 4.31
